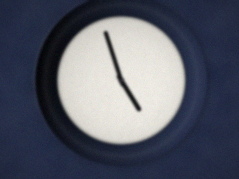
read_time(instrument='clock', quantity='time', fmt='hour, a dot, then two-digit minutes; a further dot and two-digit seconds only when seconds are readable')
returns 4.57
